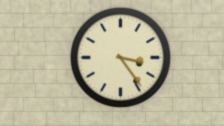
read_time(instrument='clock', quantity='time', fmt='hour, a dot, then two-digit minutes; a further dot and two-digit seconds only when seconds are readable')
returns 3.24
